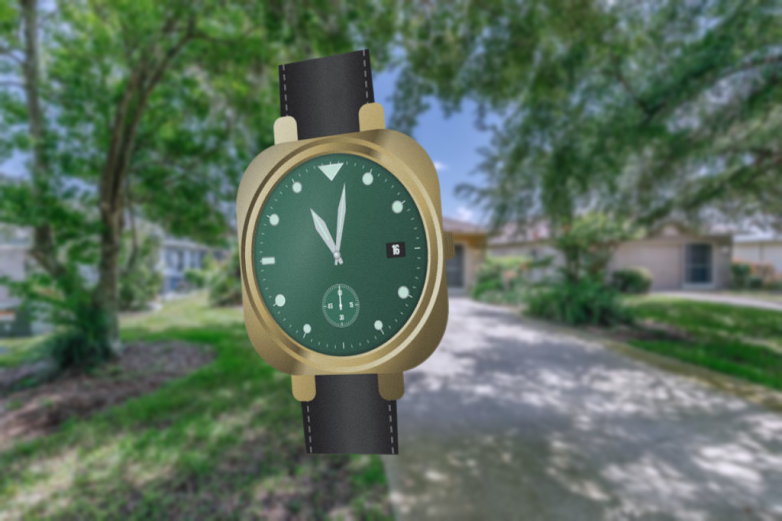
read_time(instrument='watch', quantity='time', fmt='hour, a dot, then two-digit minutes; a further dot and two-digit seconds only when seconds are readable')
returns 11.02
